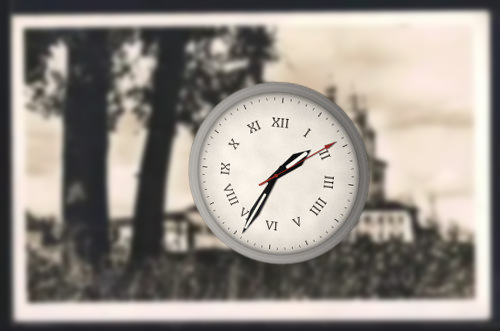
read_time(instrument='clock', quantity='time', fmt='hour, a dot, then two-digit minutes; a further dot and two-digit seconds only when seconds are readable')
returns 1.34.09
